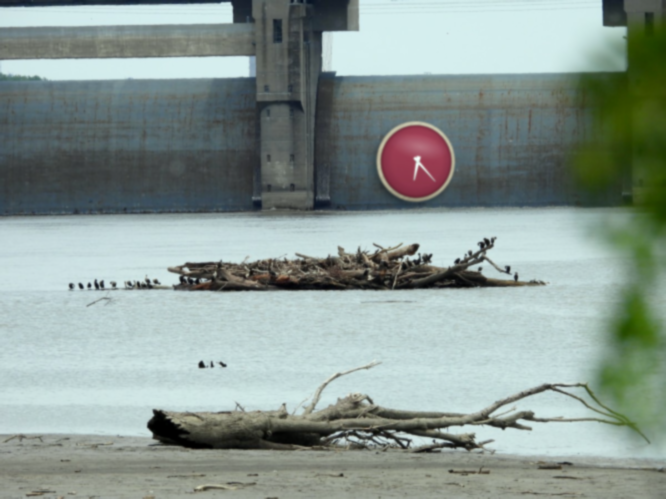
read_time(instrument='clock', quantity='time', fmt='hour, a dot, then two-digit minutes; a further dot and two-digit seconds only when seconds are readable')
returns 6.23
